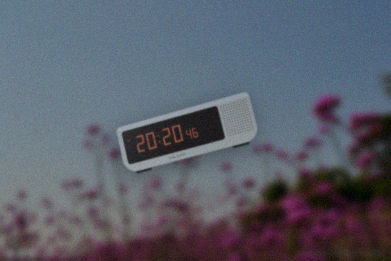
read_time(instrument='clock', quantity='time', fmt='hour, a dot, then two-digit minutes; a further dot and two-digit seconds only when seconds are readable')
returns 20.20.46
